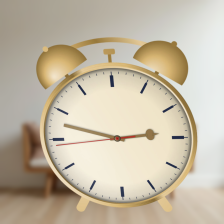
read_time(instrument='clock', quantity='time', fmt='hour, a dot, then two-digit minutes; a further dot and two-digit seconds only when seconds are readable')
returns 2.47.44
